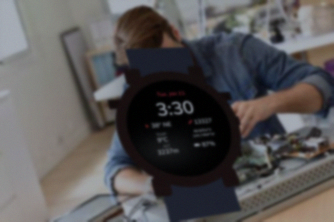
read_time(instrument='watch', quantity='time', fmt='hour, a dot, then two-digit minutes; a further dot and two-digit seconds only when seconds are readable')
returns 3.30
